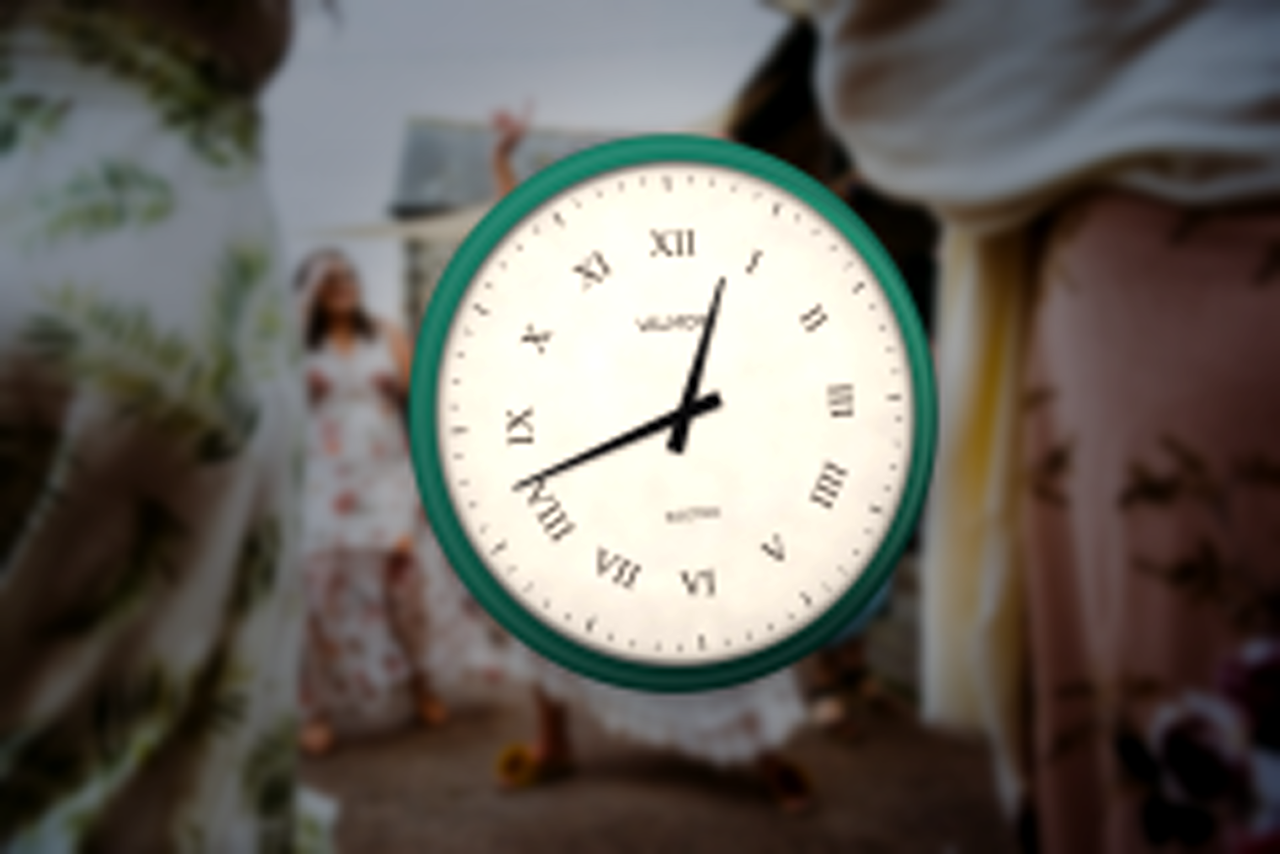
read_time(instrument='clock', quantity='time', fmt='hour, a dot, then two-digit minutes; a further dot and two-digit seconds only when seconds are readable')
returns 12.42
